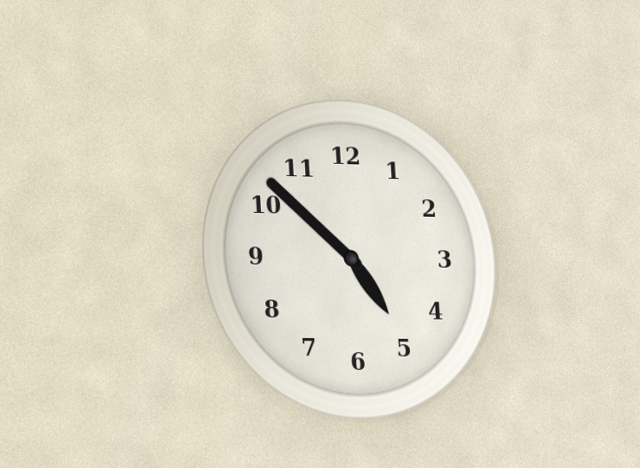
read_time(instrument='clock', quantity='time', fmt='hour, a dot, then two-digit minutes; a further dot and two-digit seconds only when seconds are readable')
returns 4.52
